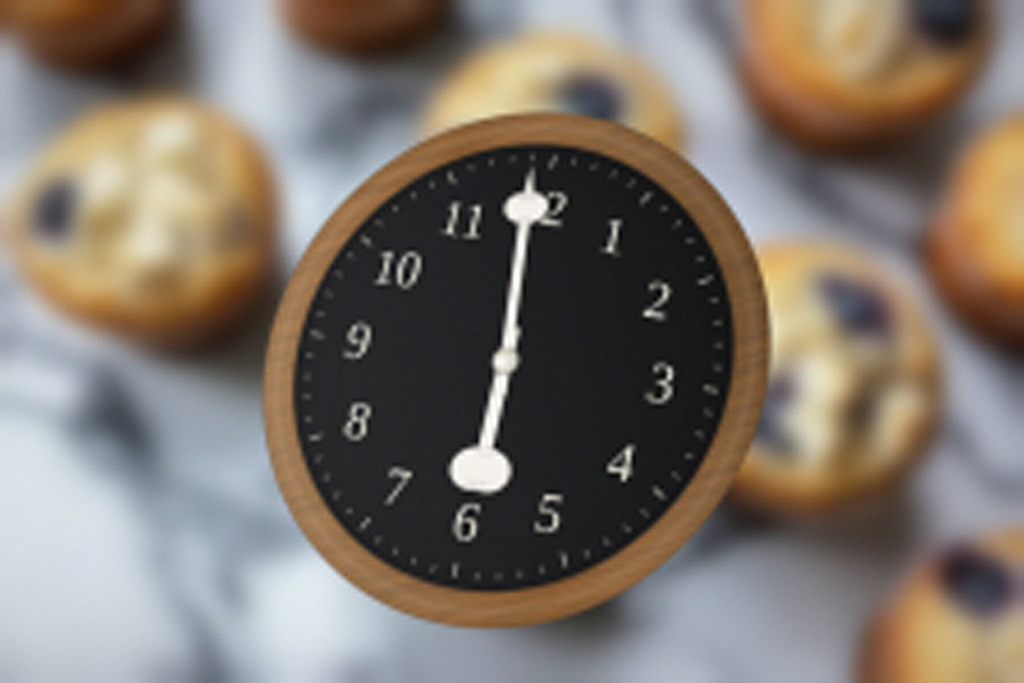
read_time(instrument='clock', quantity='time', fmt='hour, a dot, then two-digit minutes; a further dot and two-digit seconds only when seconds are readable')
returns 5.59
